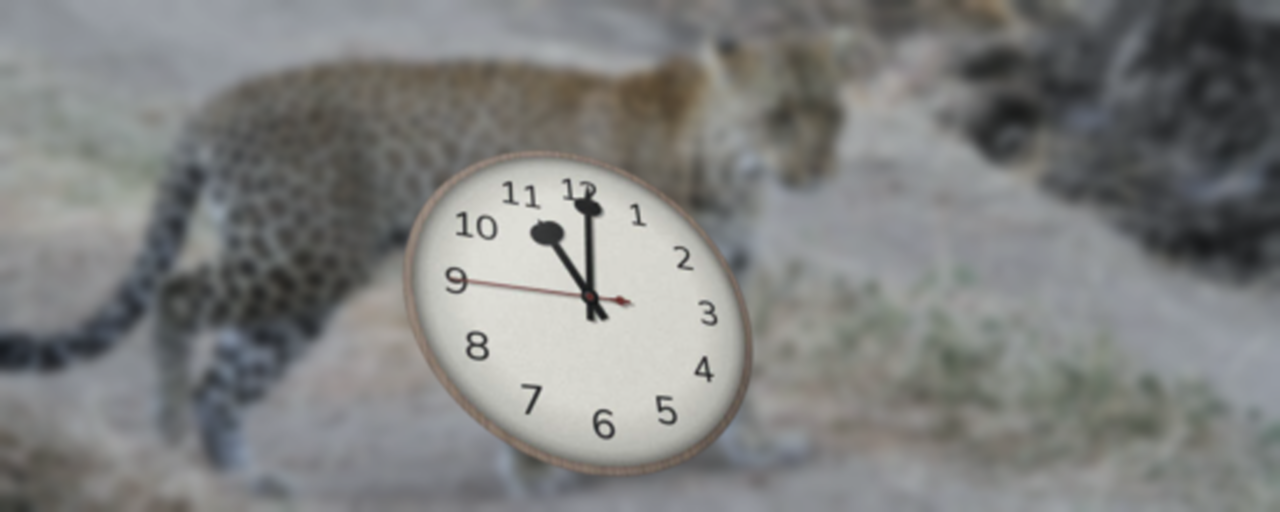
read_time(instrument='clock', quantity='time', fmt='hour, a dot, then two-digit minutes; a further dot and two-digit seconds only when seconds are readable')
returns 11.00.45
